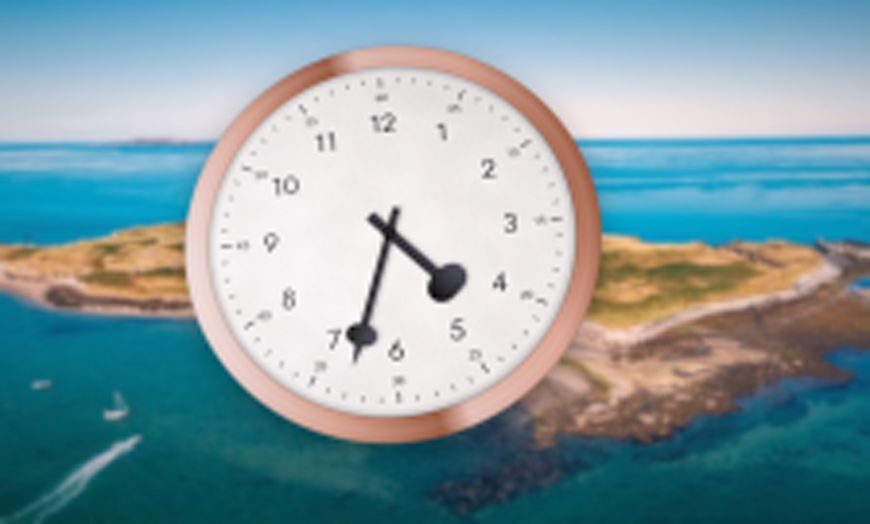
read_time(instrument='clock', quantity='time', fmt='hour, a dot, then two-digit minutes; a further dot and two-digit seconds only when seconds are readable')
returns 4.33
